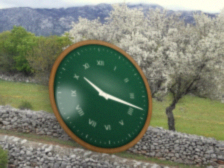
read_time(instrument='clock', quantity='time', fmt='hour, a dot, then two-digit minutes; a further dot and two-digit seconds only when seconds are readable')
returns 10.18
